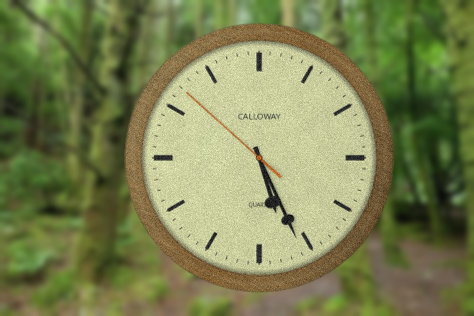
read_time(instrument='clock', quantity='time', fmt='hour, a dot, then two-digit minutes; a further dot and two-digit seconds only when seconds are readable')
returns 5.25.52
